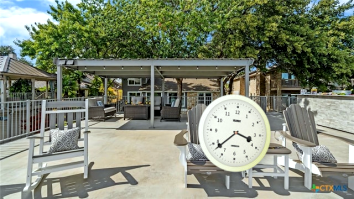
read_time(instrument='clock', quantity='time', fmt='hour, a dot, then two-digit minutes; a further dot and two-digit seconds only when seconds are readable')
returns 3.38
